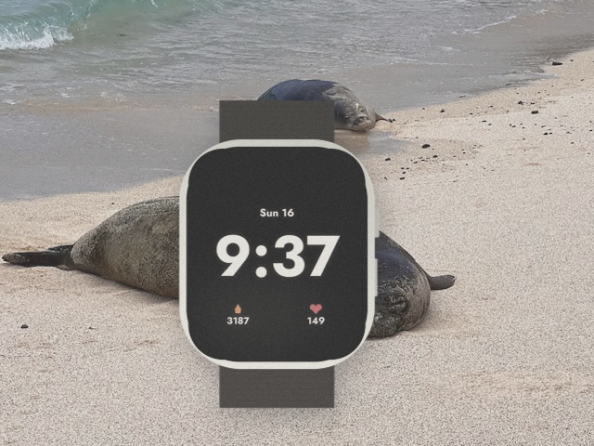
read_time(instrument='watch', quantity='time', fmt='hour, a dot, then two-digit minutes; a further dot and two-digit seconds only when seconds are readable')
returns 9.37
